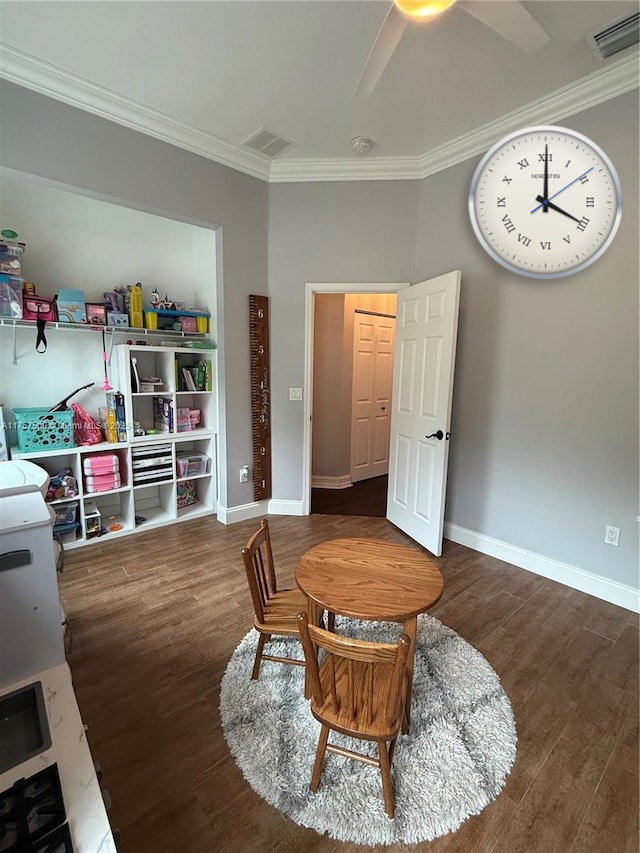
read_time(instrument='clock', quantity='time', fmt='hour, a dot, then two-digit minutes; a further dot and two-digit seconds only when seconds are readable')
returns 4.00.09
